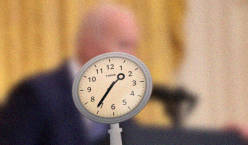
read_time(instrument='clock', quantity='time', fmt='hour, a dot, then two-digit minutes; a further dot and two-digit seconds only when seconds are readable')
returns 1.36
